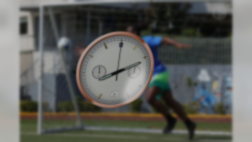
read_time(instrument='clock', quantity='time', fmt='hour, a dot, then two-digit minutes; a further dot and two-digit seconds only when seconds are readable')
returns 8.11
